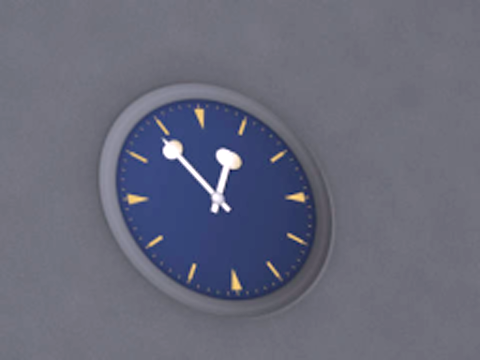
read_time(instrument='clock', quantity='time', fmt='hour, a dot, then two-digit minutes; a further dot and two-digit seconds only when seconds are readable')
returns 12.54
